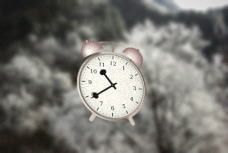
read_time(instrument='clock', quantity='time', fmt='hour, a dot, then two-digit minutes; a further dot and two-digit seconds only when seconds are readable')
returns 10.39
